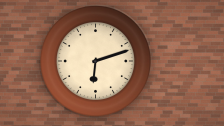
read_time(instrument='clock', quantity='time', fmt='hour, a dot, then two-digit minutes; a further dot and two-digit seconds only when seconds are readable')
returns 6.12
